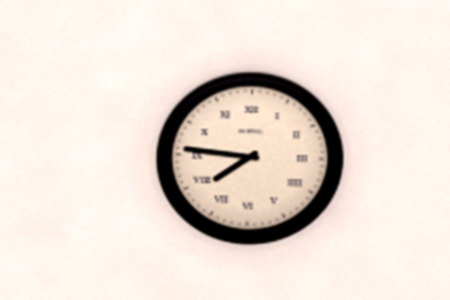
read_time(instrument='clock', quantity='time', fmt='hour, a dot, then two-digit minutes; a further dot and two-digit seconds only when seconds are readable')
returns 7.46
